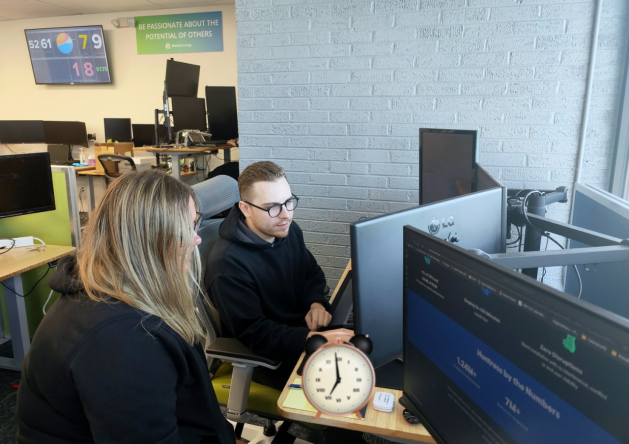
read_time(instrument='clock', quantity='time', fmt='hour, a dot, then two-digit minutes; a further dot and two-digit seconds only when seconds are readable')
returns 6.59
